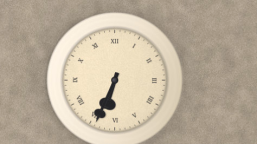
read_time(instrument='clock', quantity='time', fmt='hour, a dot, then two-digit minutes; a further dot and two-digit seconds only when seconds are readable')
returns 6.34
